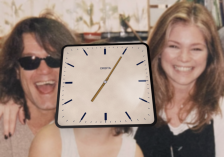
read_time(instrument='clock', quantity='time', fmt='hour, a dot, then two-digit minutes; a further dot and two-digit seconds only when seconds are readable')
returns 7.05
